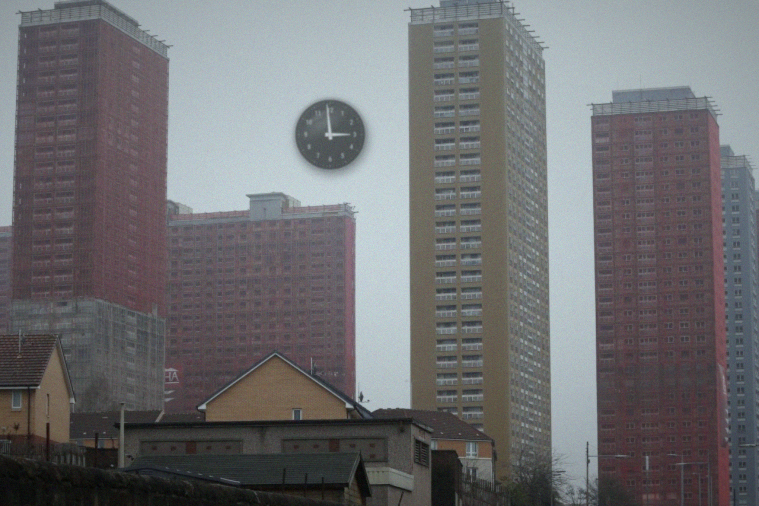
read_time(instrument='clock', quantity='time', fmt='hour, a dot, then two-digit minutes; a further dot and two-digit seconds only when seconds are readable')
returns 2.59
